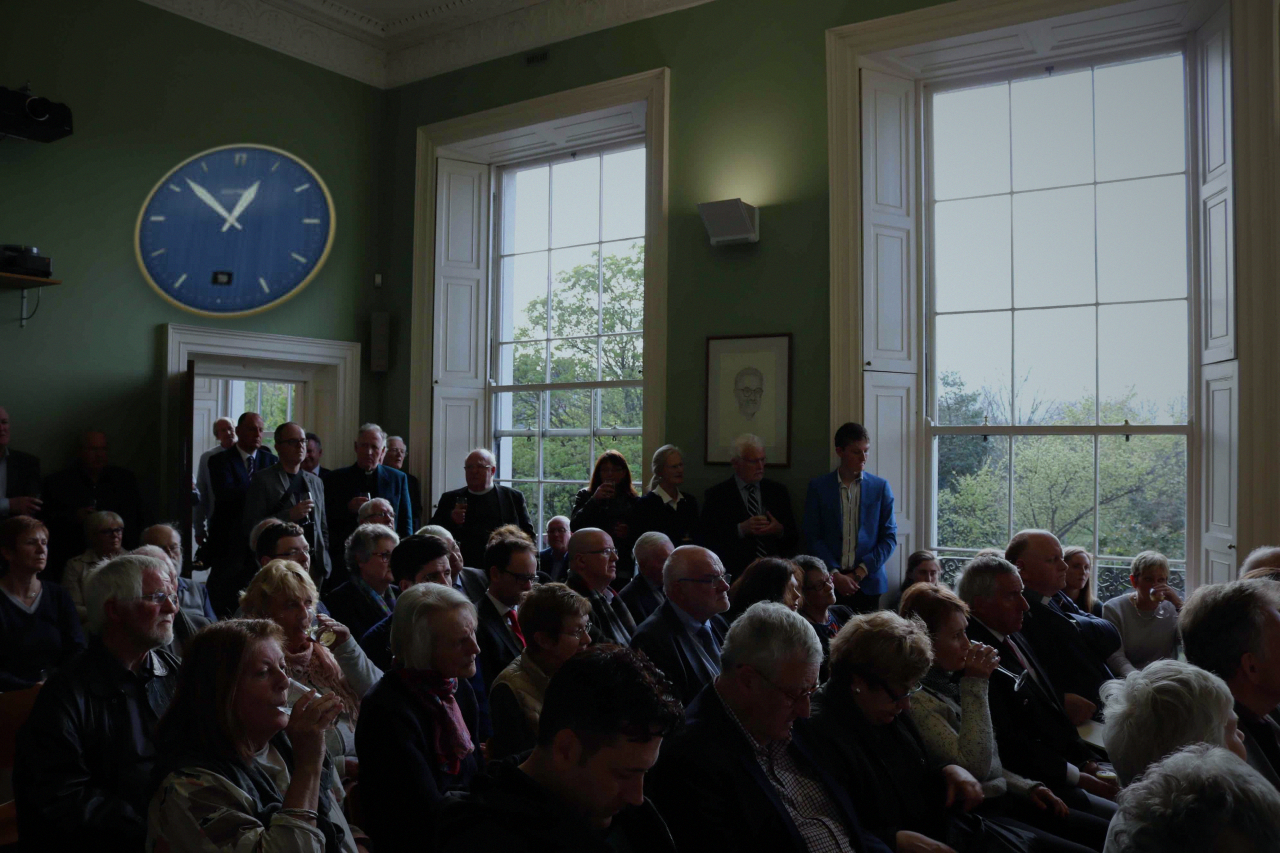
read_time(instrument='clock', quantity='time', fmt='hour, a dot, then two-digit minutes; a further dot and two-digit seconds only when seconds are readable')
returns 12.52
